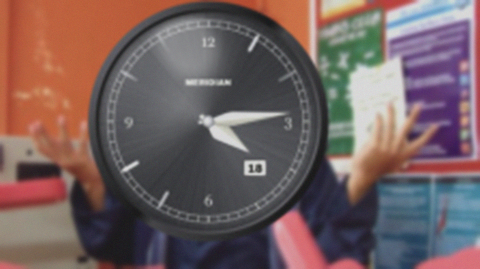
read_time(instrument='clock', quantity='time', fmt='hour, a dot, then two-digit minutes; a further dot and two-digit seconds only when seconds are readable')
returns 4.14
